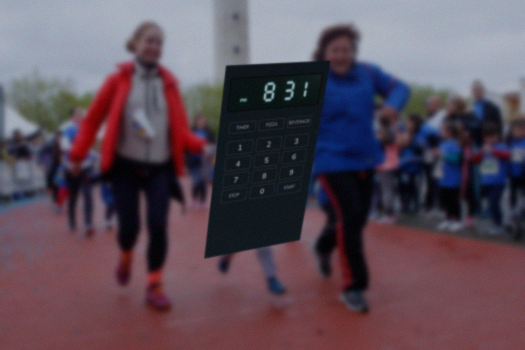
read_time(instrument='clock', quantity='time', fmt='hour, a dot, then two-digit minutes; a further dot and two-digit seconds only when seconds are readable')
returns 8.31
